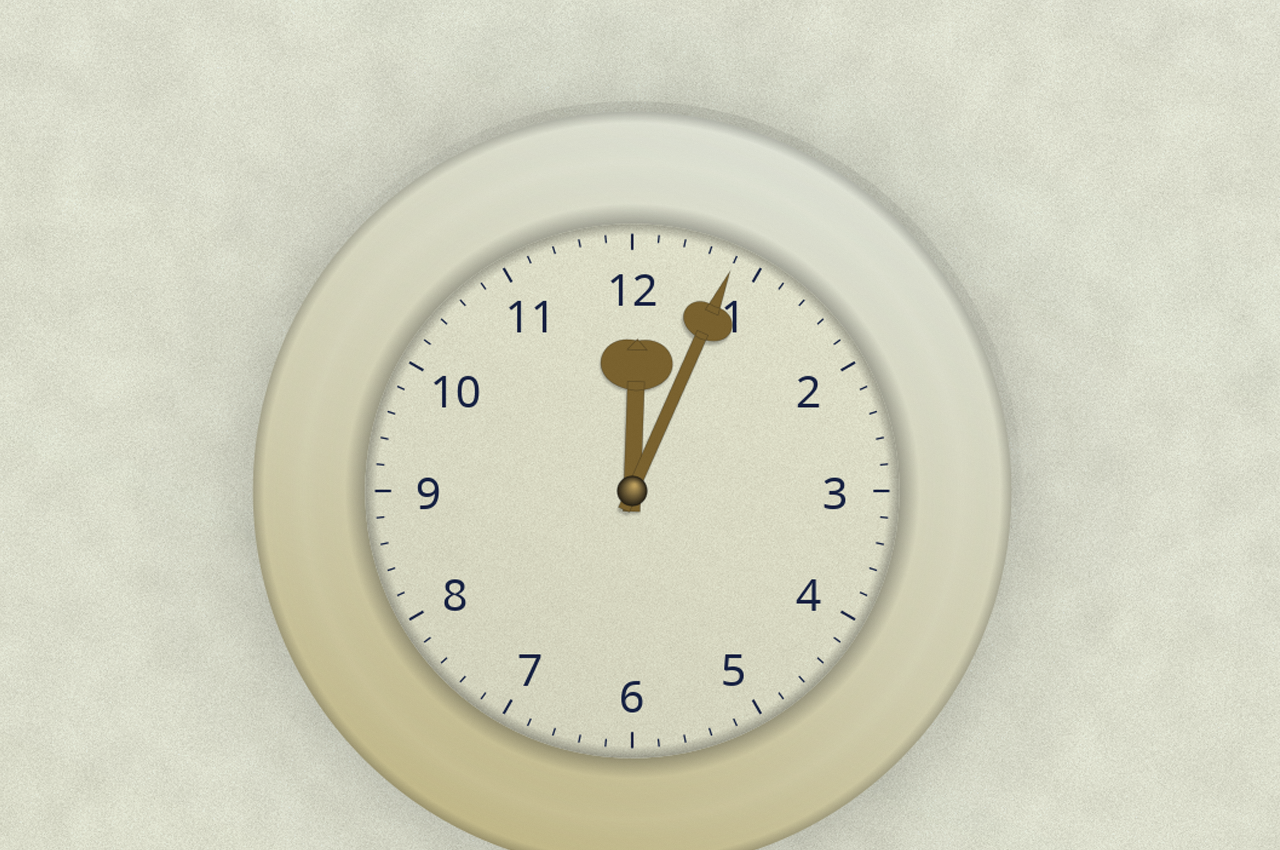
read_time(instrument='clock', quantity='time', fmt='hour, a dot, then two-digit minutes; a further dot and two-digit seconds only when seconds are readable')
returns 12.04
